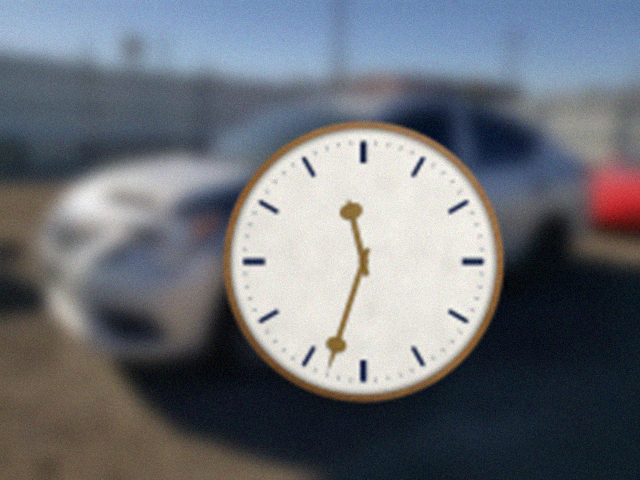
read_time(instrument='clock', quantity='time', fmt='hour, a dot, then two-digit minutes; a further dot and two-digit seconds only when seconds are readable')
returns 11.33
